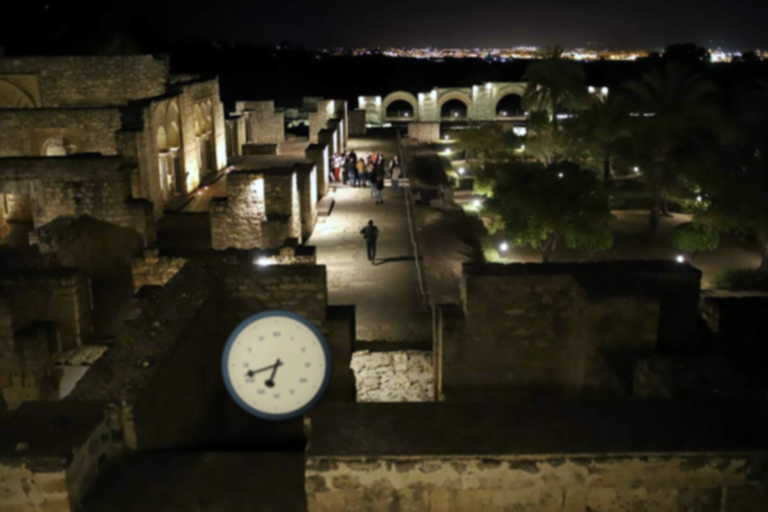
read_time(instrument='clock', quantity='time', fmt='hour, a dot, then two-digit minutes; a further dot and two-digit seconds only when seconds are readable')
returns 6.42
